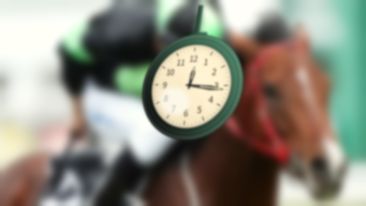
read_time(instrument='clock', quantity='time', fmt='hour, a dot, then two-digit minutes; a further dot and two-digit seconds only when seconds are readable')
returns 12.16
